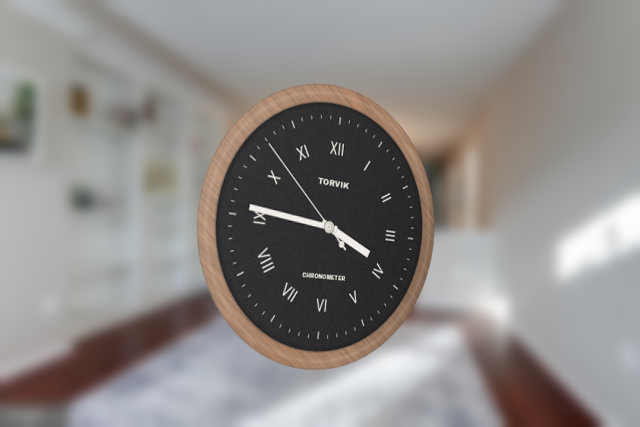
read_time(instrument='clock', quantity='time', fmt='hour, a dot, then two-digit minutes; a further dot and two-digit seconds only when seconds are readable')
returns 3.45.52
